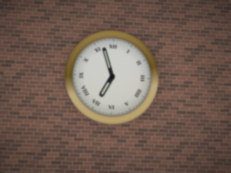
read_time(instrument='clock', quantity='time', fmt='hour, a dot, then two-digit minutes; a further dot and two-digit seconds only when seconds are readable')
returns 6.57
